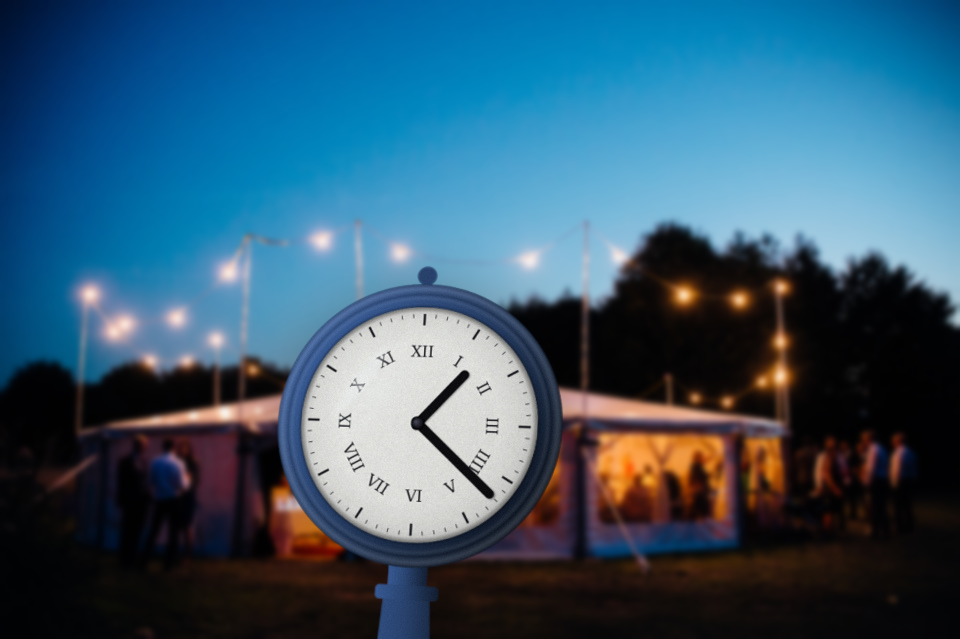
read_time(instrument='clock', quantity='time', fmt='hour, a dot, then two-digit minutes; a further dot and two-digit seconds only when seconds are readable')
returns 1.22
